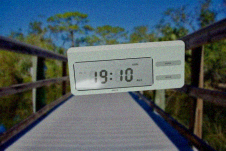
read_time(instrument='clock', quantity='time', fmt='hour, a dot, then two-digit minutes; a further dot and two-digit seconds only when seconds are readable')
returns 19.10
